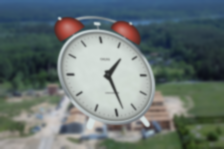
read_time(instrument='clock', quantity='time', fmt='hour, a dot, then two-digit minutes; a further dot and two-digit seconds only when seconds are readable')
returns 1.28
